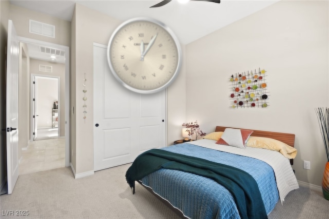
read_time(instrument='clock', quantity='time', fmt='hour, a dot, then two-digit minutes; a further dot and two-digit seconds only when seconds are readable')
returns 12.06
